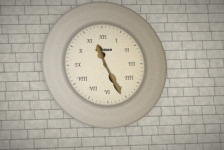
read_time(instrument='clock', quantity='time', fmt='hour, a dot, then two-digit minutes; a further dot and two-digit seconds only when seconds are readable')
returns 11.26
